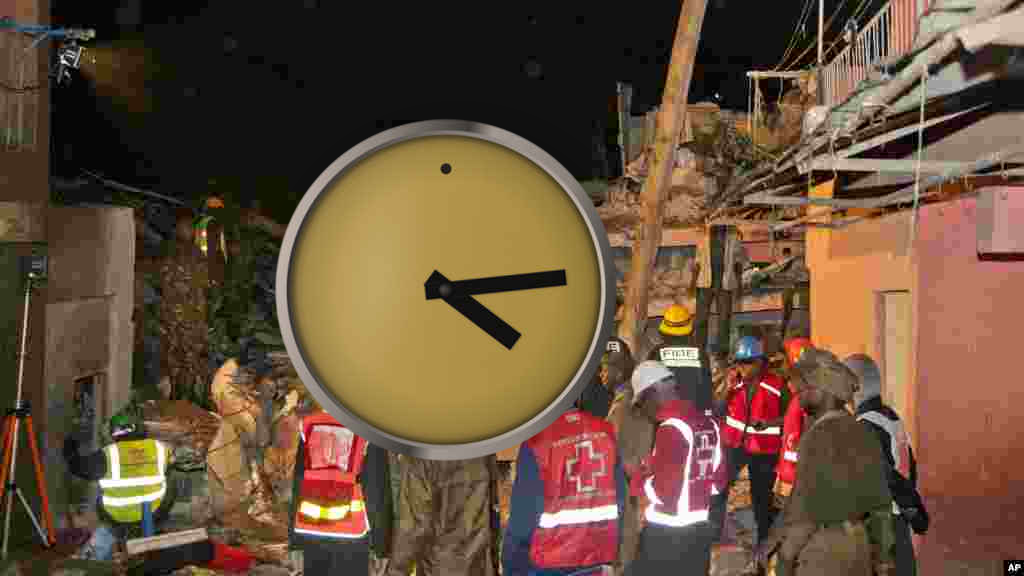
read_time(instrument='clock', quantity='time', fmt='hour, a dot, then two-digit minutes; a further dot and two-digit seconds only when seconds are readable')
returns 4.14
